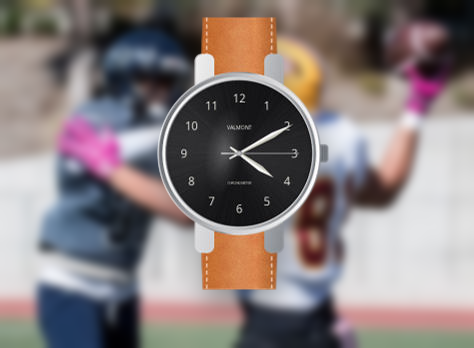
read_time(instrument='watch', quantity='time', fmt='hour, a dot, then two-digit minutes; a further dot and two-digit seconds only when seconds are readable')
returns 4.10.15
